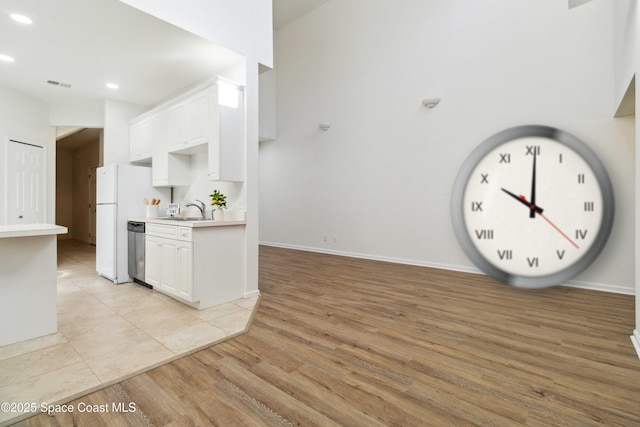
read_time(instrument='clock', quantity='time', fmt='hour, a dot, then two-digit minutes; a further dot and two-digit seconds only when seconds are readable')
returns 10.00.22
